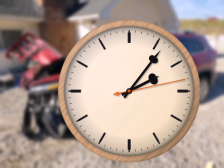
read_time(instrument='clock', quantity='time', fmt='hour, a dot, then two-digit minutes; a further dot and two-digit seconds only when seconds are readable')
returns 2.06.13
